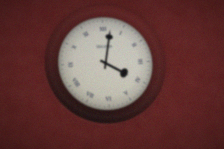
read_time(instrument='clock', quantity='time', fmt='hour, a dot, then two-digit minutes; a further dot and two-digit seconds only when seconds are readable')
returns 4.02
